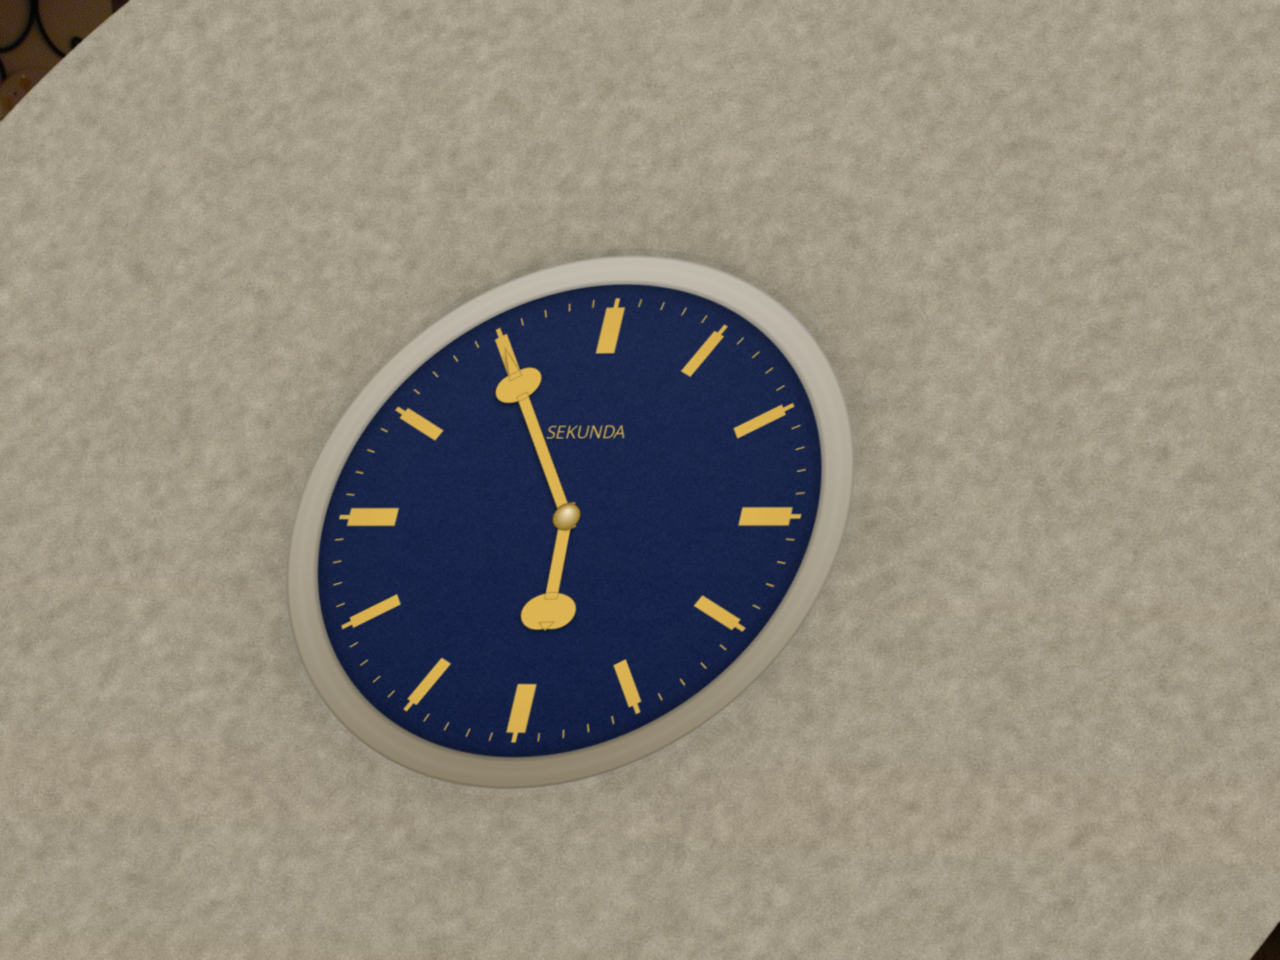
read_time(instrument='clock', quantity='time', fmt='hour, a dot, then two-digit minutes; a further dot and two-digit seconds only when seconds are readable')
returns 5.55
